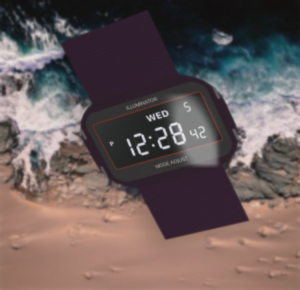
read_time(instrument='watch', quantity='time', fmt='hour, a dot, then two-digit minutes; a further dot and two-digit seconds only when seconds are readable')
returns 12.28.42
